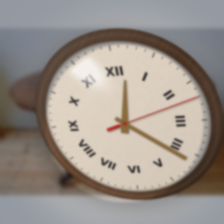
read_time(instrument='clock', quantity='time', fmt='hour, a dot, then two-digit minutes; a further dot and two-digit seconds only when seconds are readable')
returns 12.21.12
